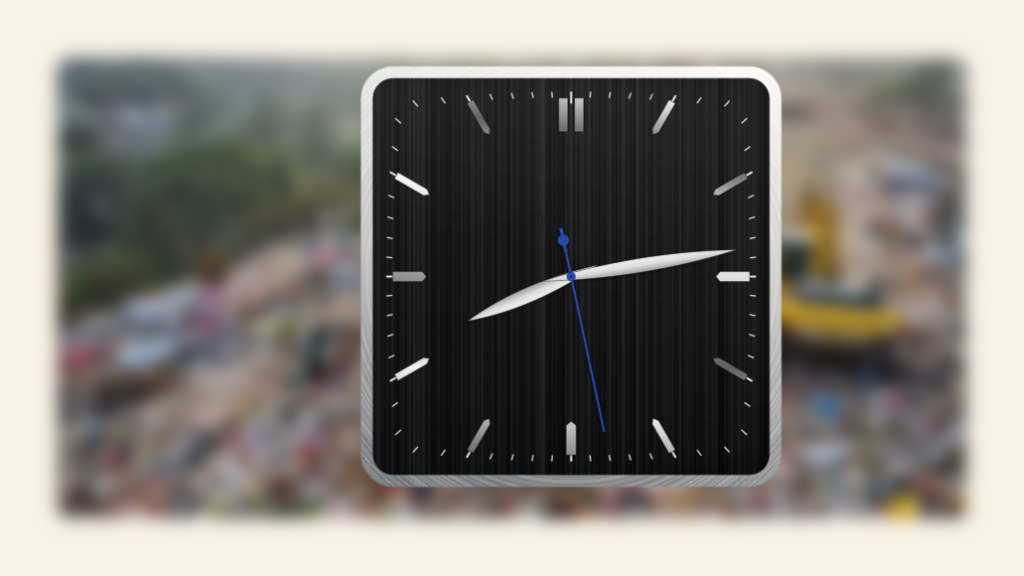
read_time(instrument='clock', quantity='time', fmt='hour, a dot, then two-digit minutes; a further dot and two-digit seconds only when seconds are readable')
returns 8.13.28
